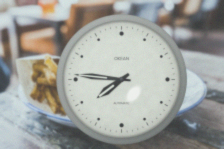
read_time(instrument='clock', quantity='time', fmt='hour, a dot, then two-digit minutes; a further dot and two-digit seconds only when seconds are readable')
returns 7.46
